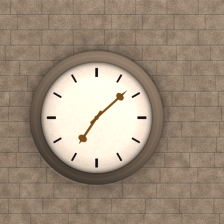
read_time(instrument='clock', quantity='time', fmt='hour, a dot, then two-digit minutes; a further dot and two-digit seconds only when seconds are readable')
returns 7.08
